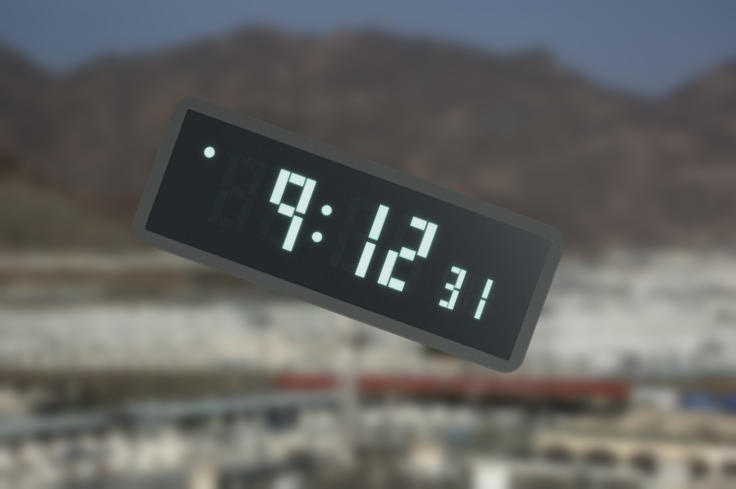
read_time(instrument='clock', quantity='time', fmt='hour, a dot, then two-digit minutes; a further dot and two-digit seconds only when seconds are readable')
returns 9.12.31
